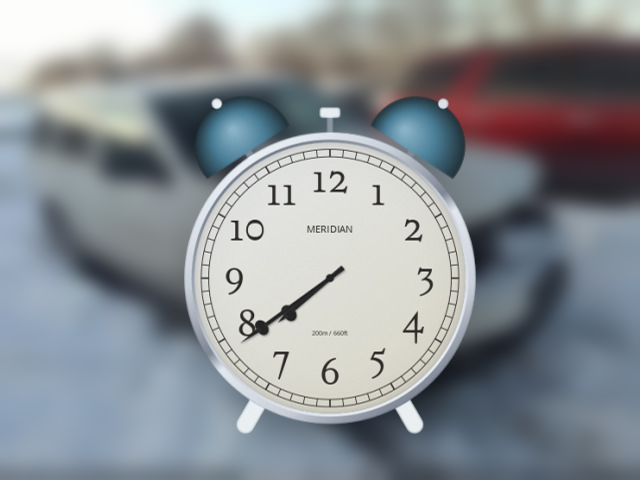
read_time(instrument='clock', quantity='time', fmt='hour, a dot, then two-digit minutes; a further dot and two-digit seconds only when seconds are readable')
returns 7.39
